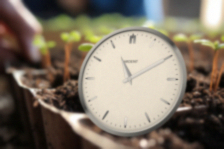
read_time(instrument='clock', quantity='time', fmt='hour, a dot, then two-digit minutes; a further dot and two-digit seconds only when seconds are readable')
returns 11.10
